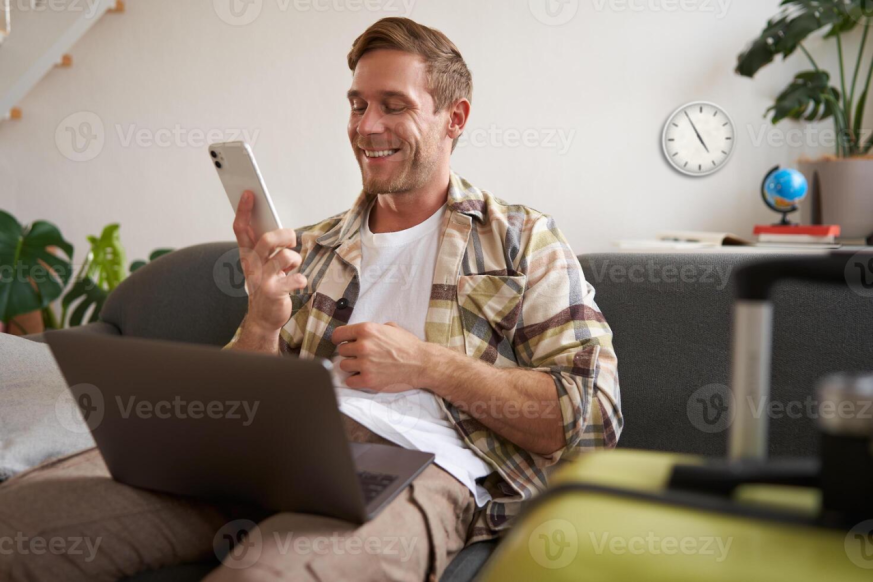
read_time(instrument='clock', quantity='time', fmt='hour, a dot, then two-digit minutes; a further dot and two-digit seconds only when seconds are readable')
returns 4.55
